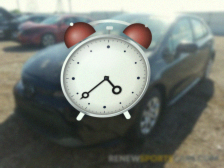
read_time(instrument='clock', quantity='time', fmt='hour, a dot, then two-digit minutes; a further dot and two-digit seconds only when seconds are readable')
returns 4.38
